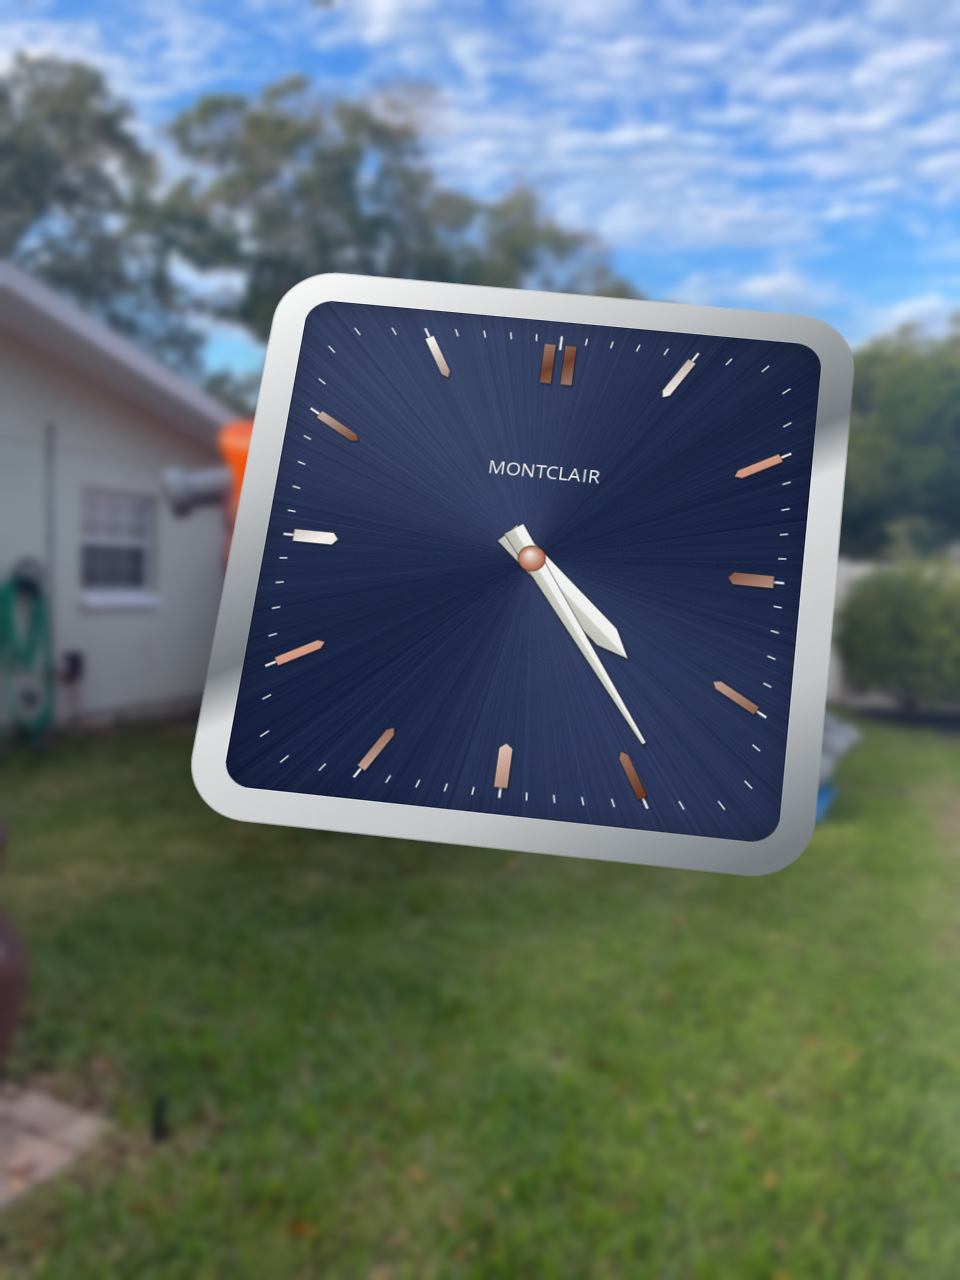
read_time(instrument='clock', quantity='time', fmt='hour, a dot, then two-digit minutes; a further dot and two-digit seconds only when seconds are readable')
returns 4.24
